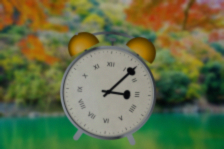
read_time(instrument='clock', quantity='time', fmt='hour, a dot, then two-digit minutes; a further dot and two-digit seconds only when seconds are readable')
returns 3.07
